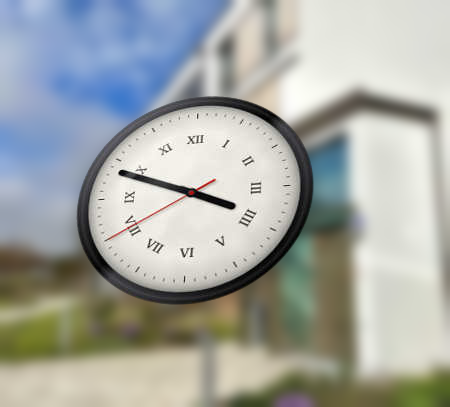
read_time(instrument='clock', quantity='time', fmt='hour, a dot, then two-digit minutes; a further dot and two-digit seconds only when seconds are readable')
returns 3.48.40
